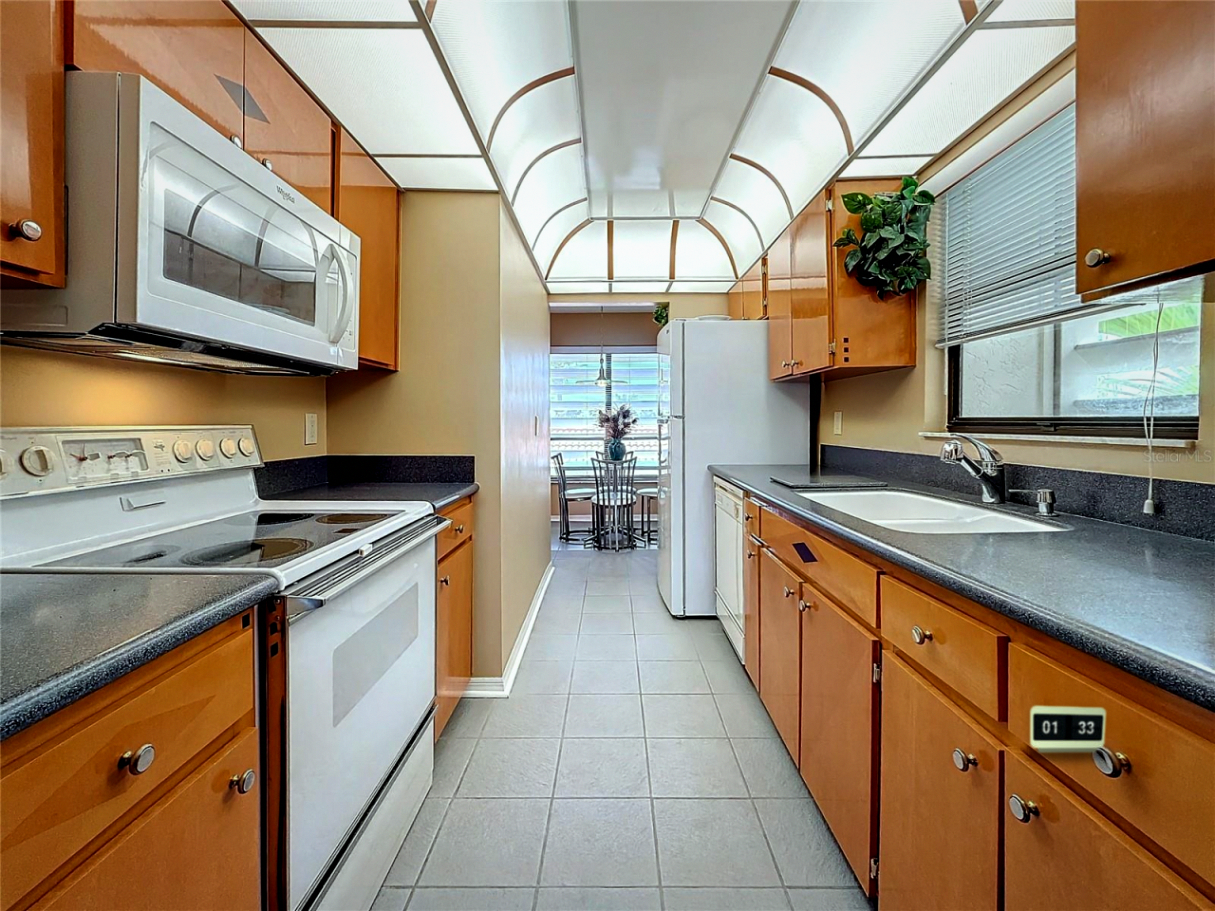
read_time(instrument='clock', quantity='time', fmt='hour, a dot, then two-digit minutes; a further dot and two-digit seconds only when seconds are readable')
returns 1.33
